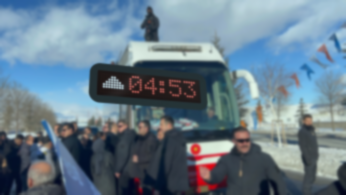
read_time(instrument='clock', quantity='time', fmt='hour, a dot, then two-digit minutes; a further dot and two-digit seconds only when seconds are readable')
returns 4.53
